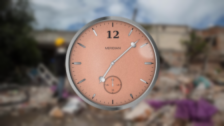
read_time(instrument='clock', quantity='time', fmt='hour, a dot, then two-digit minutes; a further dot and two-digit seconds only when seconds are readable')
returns 7.08
